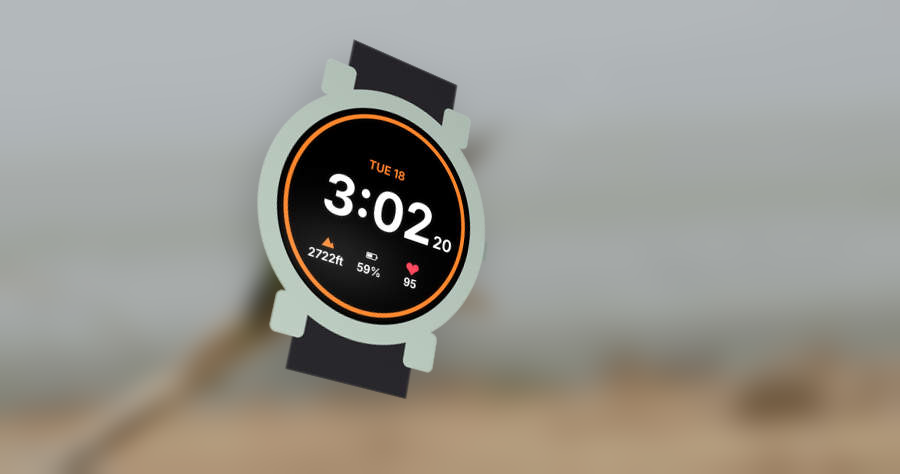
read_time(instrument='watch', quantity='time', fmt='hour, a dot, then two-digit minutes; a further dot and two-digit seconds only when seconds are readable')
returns 3.02.20
